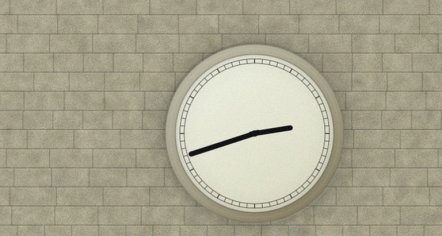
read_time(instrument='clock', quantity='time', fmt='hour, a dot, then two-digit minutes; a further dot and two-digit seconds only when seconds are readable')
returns 2.42
